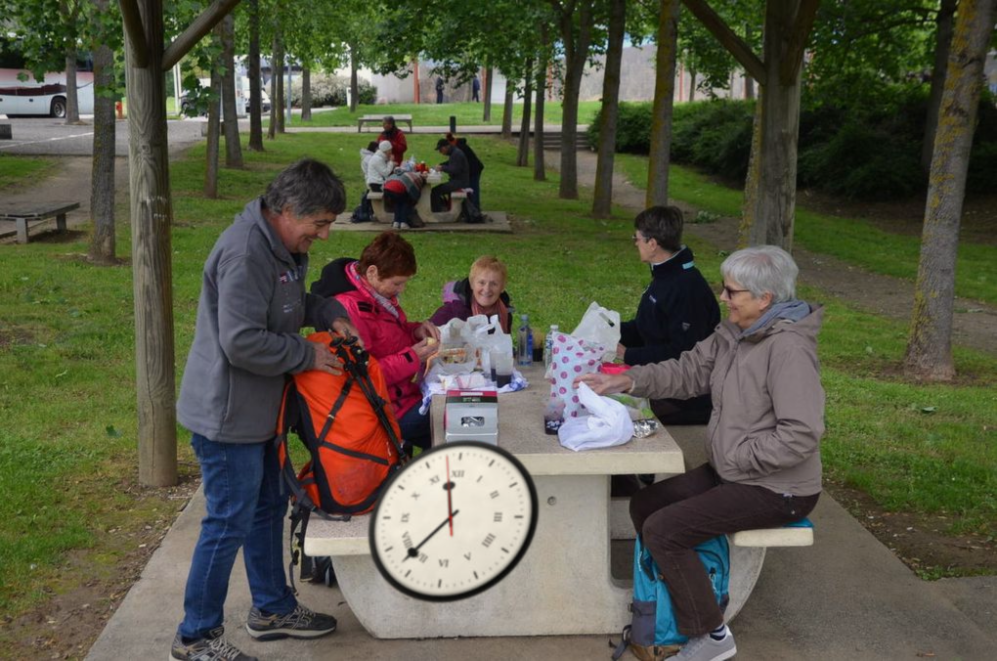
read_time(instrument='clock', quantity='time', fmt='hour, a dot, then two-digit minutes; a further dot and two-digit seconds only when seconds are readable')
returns 11.36.58
